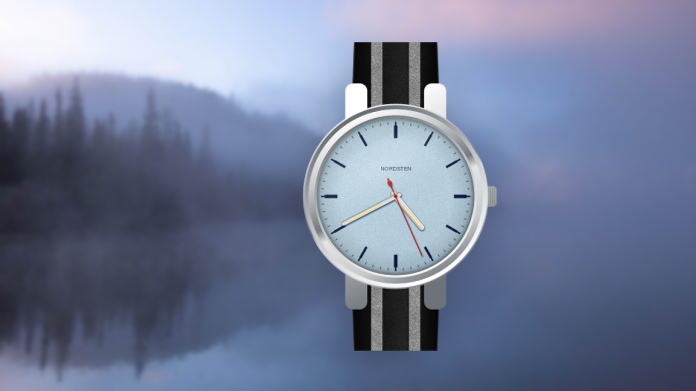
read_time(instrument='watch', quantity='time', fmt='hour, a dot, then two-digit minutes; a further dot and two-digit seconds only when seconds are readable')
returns 4.40.26
